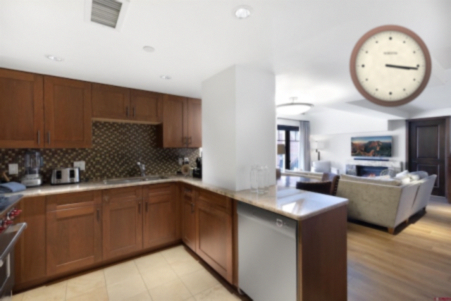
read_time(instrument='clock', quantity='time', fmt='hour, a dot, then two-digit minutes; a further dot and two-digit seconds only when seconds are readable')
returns 3.16
